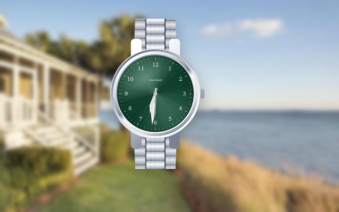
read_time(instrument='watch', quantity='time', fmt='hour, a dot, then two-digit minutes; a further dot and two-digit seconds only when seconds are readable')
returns 6.31
